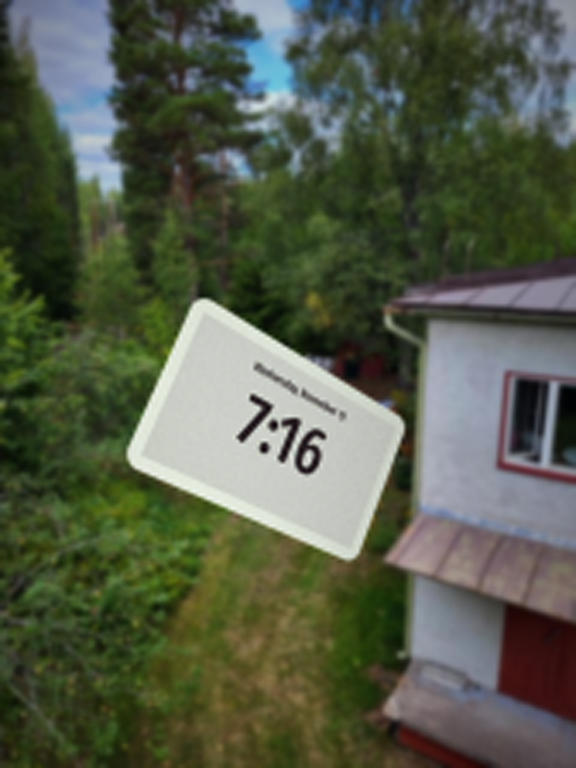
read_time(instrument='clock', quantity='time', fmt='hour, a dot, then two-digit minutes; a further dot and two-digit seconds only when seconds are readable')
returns 7.16
